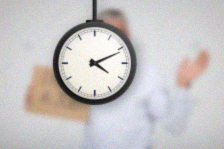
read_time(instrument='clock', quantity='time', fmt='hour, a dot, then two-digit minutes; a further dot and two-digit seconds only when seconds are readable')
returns 4.11
